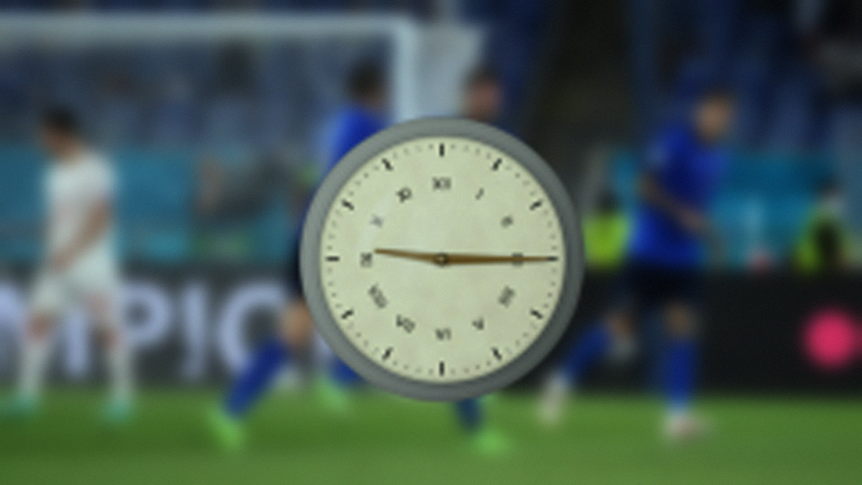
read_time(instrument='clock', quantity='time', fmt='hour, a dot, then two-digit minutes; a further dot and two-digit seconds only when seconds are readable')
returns 9.15
